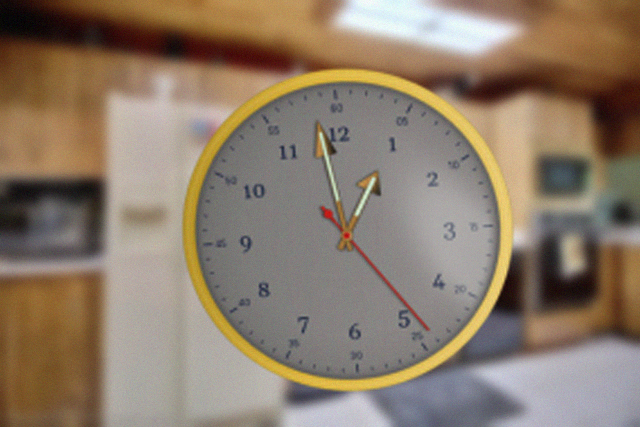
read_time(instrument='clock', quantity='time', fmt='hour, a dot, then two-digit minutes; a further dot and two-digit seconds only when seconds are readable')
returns 12.58.24
